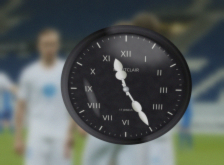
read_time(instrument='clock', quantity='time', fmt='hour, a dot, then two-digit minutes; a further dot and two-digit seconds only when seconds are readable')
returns 11.25
